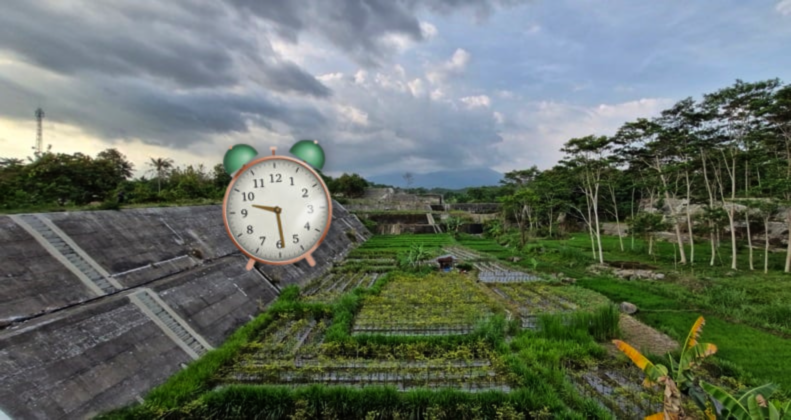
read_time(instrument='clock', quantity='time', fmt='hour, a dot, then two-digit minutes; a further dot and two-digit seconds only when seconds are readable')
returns 9.29
